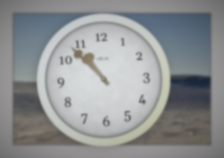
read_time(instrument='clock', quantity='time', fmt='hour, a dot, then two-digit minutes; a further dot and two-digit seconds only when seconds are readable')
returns 10.53
